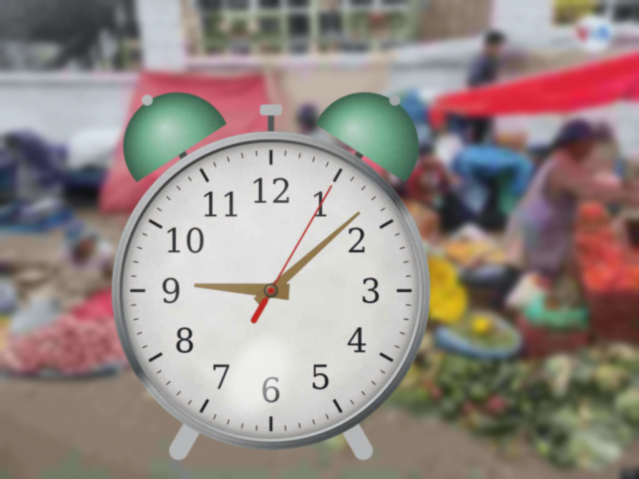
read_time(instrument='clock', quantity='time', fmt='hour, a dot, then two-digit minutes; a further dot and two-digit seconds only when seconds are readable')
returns 9.08.05
